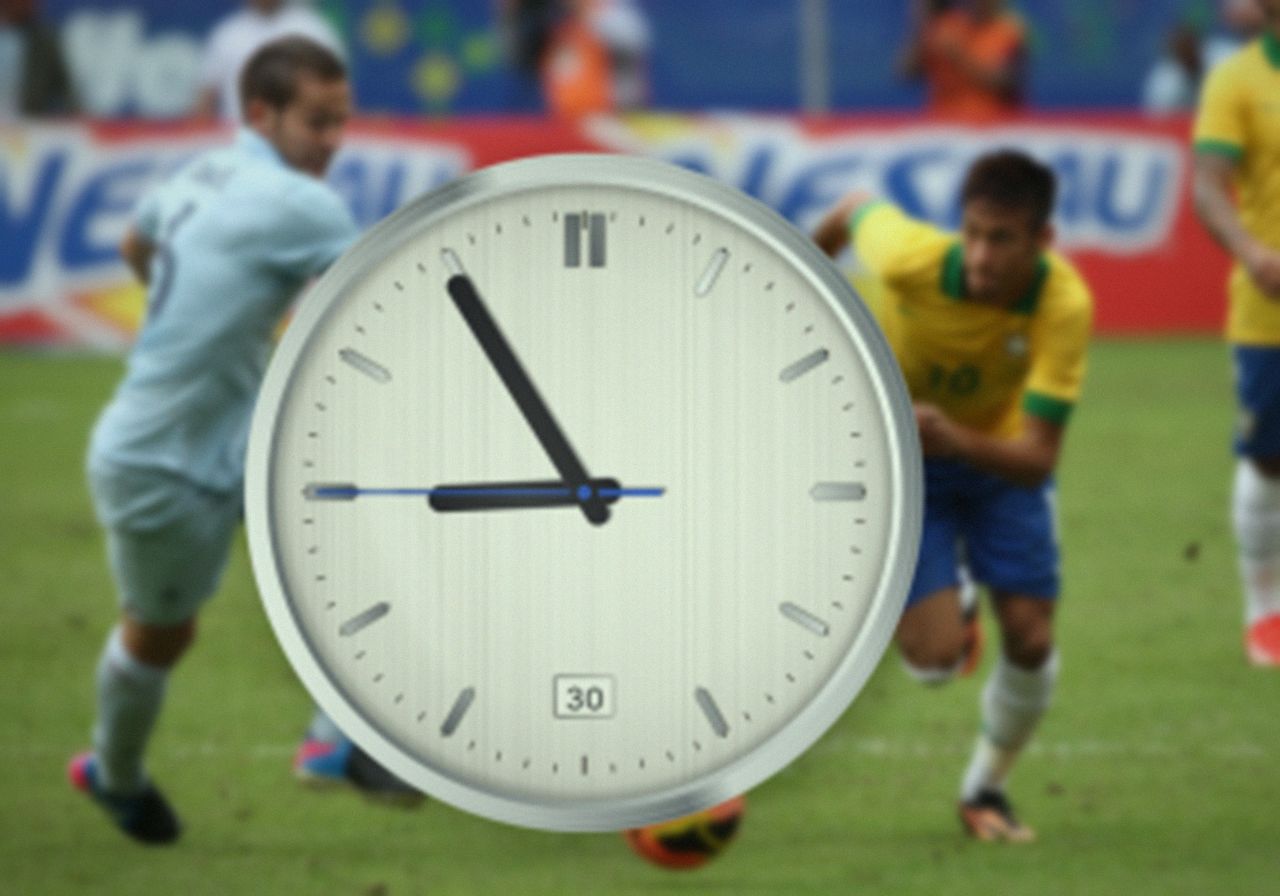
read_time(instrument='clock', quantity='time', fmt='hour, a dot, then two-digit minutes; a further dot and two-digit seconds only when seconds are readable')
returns 8.54.45
